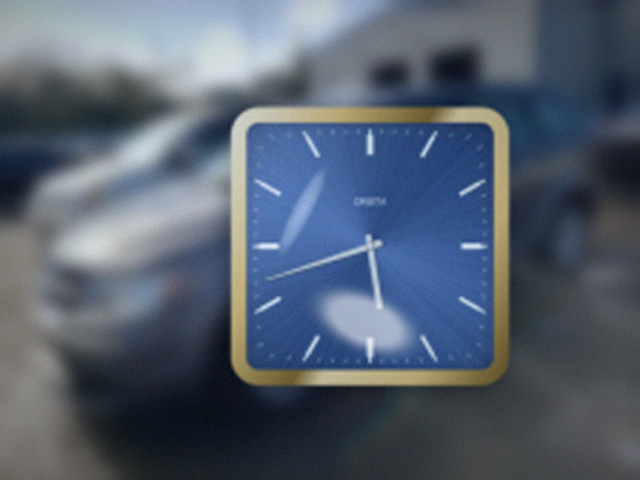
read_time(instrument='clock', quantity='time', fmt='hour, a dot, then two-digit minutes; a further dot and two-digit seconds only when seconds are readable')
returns 5.42
